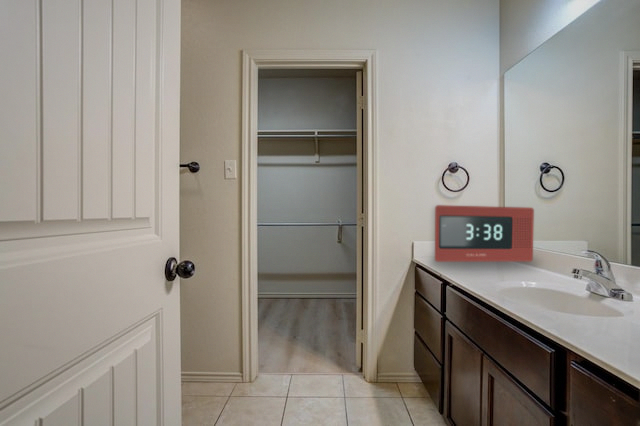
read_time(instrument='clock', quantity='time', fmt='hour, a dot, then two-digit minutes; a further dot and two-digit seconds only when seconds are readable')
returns 3.38
